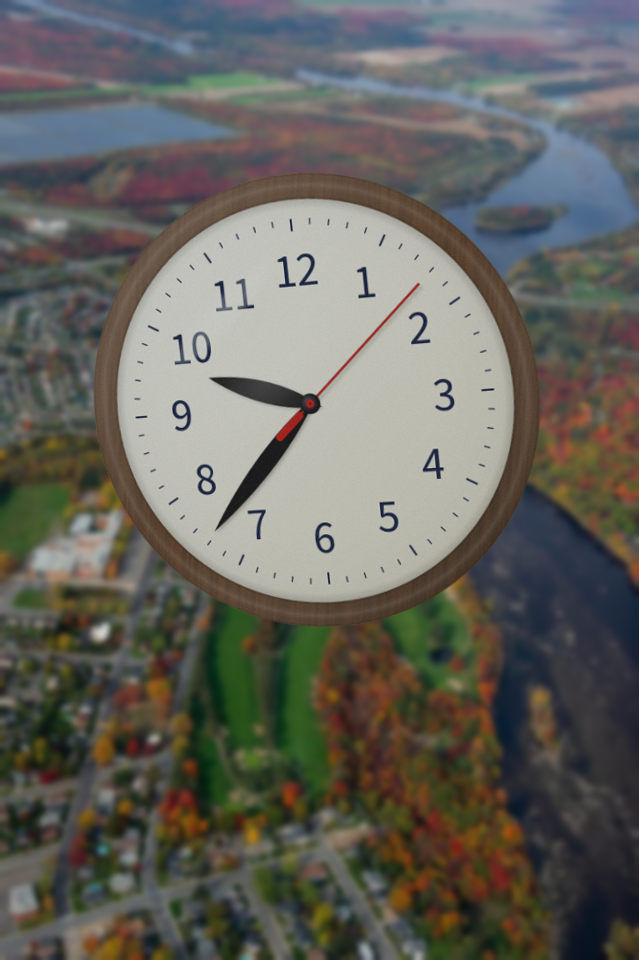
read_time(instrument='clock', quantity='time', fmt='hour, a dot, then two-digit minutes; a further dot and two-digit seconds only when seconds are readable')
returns 9.37.08
